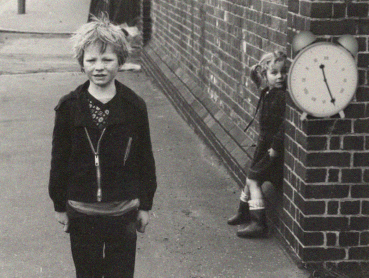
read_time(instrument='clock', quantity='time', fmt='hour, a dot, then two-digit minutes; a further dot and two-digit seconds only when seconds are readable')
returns 11.26
